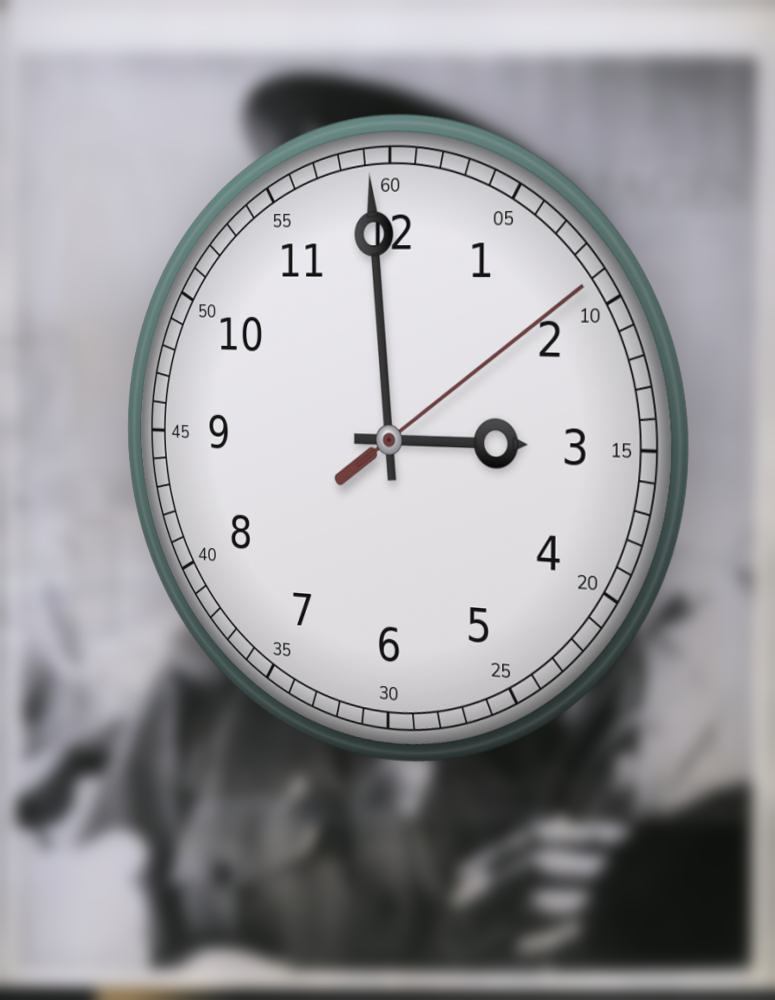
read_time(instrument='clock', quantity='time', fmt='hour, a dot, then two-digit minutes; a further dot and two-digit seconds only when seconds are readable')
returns 2.59.09
